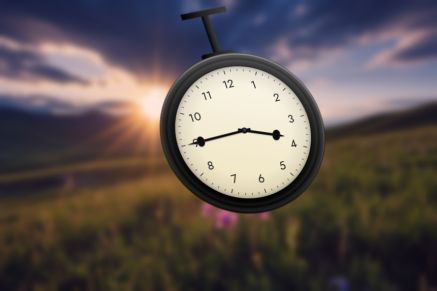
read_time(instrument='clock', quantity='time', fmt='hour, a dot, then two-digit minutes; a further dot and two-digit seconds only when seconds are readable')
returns 3.45
